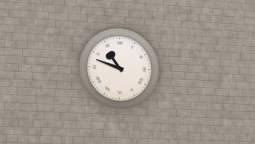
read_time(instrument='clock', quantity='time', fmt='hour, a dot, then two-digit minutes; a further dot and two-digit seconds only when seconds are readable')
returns 10.48
